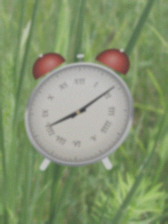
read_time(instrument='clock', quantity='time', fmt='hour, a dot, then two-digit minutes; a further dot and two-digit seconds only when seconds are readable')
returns 8.09
